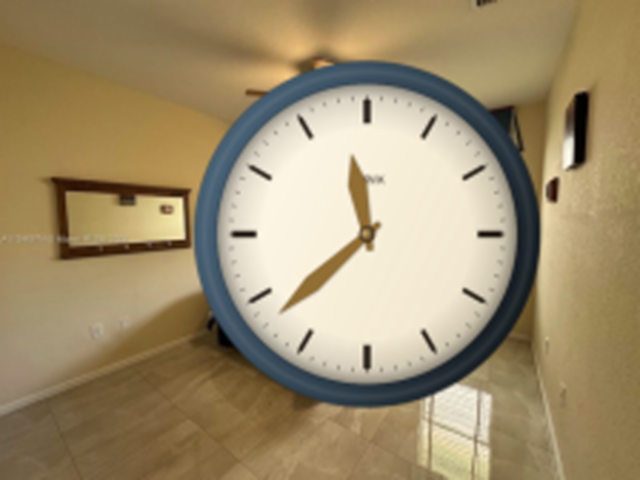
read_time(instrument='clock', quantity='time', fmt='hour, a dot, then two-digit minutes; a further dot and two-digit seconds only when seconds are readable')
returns 11.38
